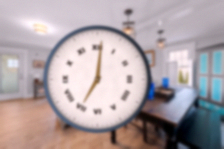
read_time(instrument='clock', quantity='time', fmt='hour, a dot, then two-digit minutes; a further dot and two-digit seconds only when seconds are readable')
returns 7.01
